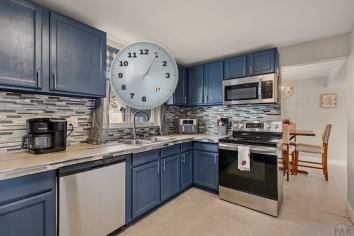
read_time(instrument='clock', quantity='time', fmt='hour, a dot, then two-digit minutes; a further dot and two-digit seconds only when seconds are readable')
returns 1.05
